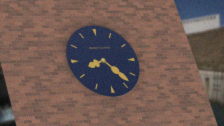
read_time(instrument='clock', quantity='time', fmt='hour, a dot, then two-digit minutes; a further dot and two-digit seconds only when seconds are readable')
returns 8.23
